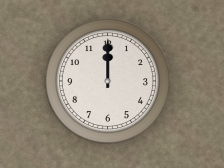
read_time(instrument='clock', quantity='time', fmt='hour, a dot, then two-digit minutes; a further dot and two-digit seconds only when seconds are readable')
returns 12.00
